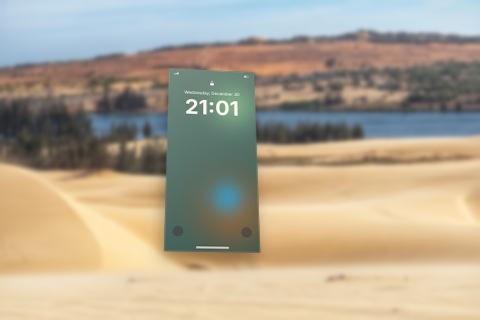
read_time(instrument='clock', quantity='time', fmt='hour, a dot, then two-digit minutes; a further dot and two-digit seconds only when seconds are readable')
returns 21.01
